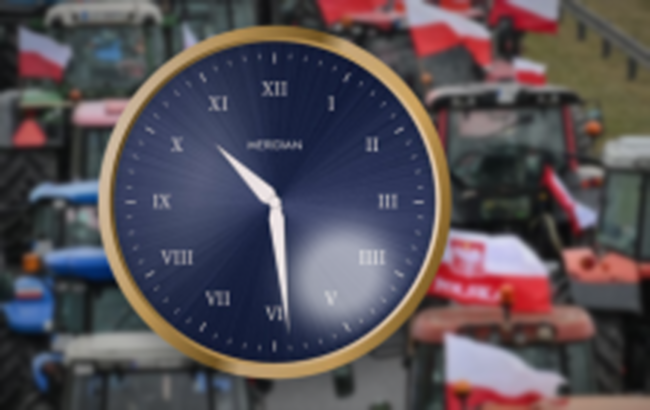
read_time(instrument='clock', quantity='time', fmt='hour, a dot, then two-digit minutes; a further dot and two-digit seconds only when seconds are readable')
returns 10.29
